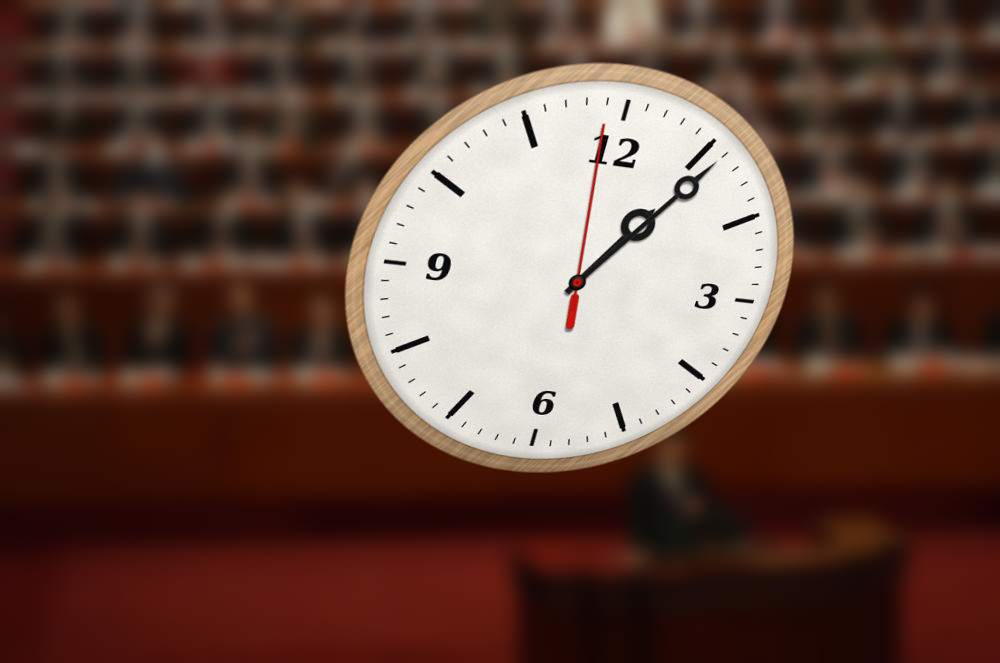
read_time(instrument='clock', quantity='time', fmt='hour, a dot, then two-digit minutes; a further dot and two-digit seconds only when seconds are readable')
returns 1.05.59
